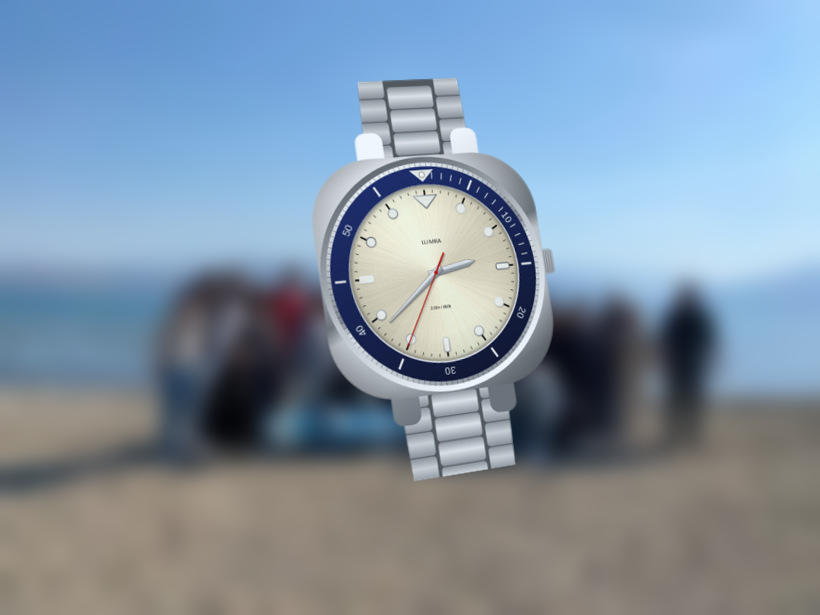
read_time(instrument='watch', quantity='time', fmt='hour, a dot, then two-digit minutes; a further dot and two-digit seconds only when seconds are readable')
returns 2.38.35
